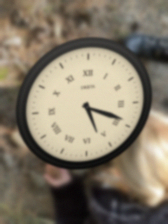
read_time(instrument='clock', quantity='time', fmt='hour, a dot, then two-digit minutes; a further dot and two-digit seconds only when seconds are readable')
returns 5.19
